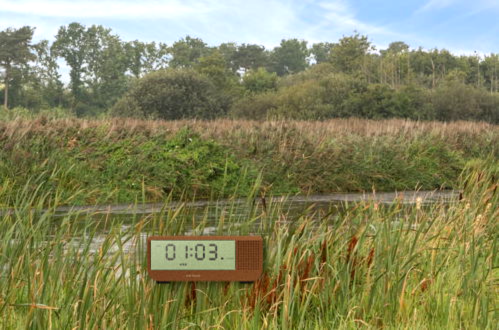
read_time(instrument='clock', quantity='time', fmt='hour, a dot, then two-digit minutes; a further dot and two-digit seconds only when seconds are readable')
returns 1.03
